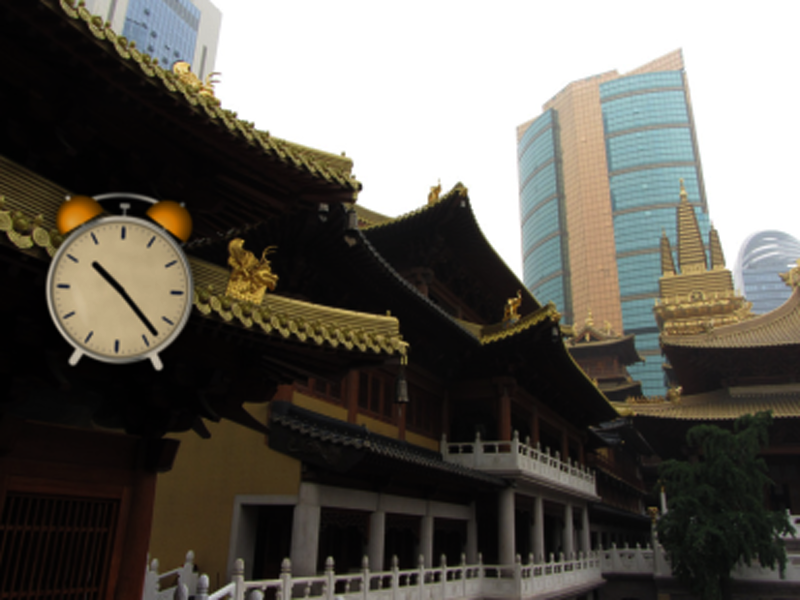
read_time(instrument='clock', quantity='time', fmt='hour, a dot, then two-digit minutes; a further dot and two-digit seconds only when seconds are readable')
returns 10.23
